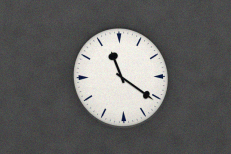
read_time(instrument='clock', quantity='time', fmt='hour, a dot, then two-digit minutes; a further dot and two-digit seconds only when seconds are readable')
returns 11.21
